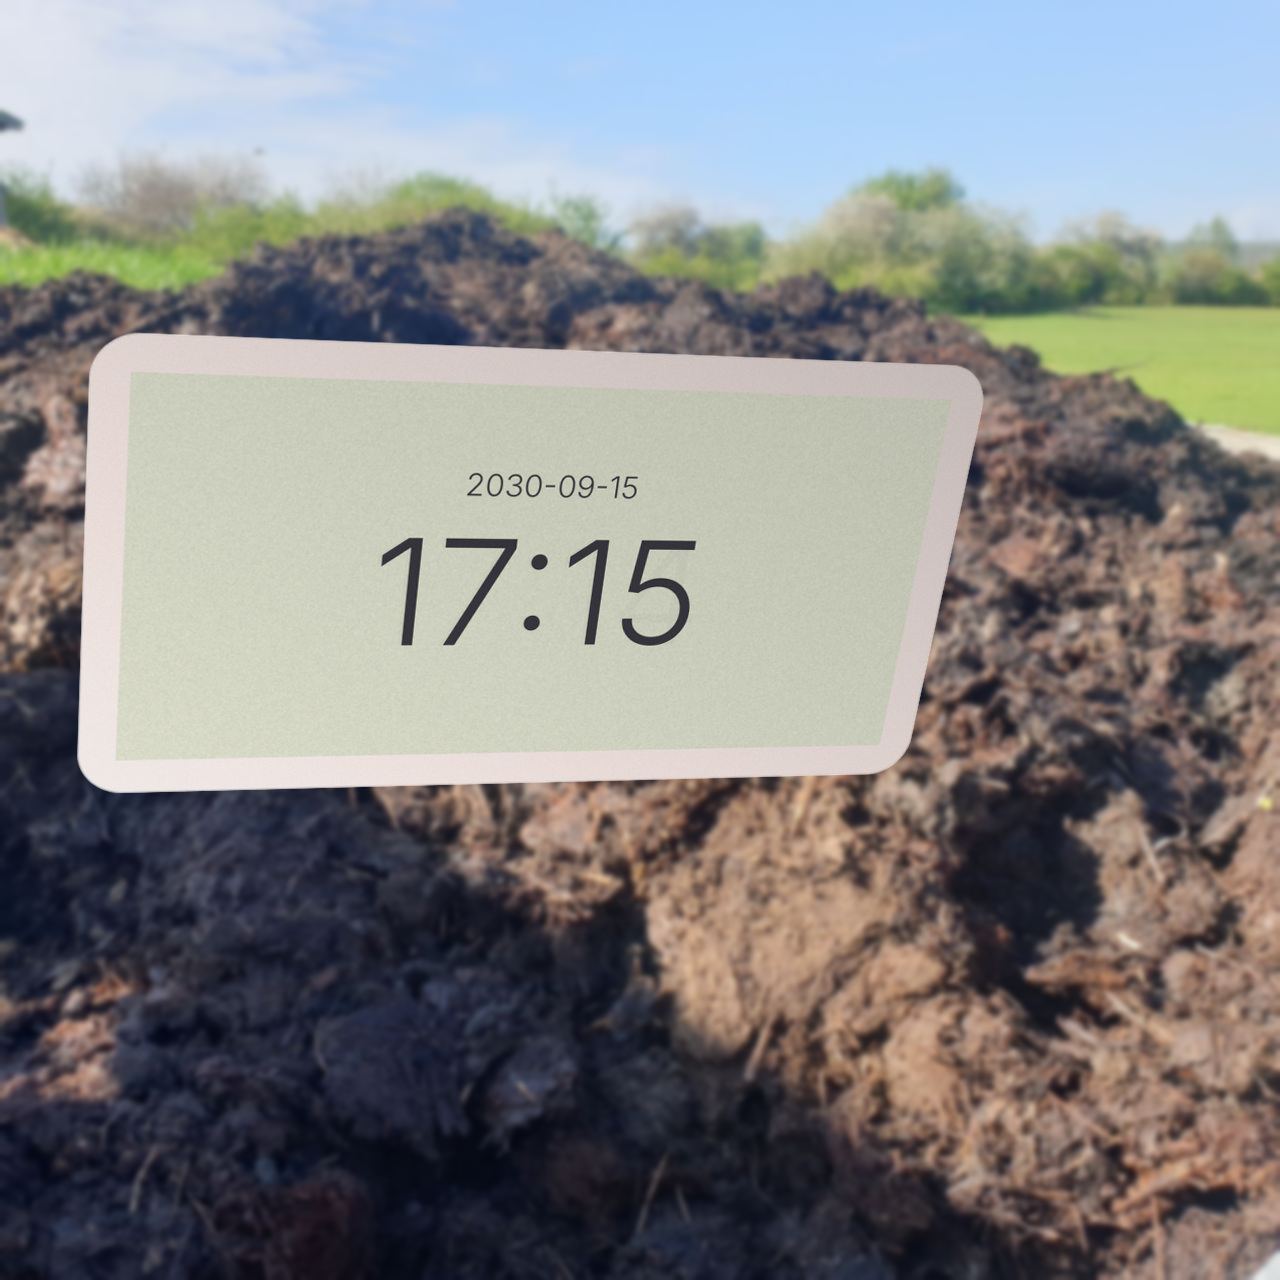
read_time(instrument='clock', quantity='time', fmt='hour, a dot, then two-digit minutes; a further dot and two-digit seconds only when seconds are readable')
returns 17.15
